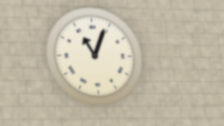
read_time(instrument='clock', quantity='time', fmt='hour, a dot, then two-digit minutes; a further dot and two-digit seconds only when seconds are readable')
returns 11.04
